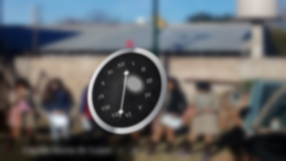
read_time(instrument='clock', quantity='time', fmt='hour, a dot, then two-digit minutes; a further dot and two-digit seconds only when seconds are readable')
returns 12.33
